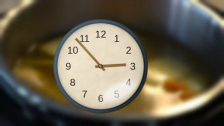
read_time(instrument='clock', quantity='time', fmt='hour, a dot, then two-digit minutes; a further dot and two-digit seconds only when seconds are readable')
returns 2.53
